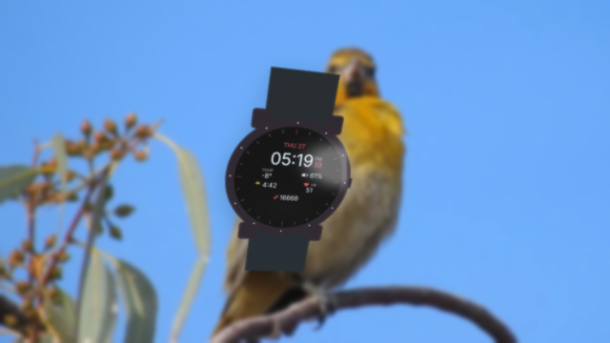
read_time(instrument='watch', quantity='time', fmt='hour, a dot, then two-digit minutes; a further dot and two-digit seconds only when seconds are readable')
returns 5.19
